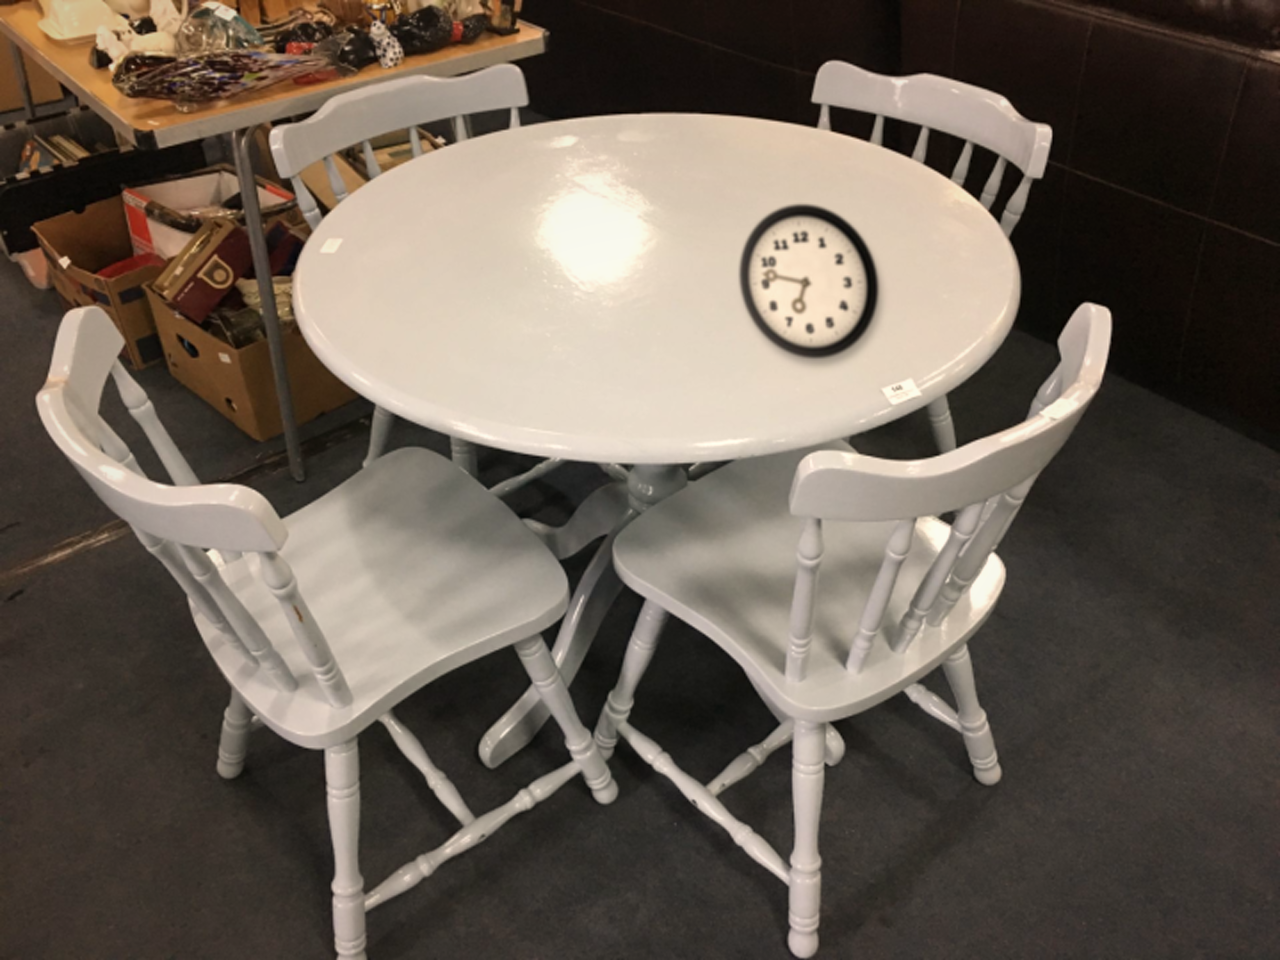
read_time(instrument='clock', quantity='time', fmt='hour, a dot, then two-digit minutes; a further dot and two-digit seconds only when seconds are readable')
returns 6.47
